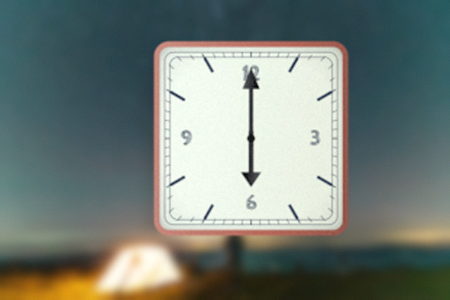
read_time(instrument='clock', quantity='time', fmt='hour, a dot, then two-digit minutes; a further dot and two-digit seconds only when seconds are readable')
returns 6.00
